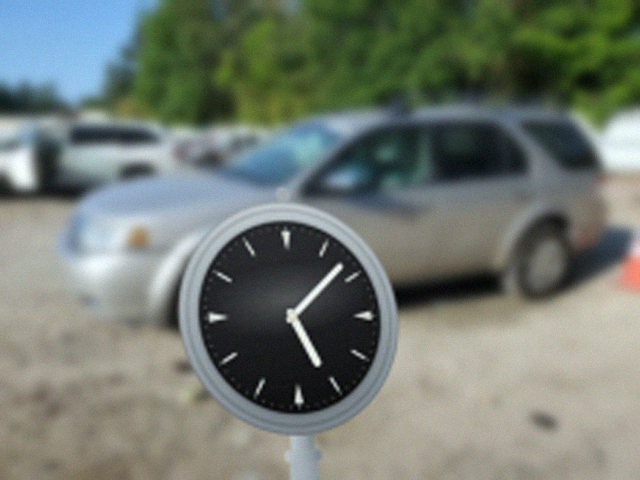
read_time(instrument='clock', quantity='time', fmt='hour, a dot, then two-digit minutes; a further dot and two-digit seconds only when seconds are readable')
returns 5.08
